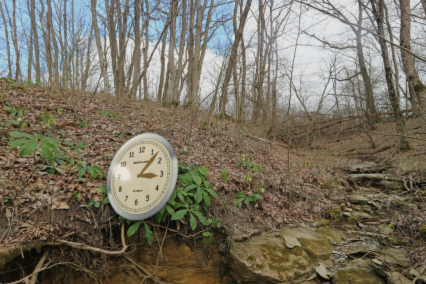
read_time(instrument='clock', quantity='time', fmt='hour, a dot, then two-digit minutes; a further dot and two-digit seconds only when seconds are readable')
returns 3.07
